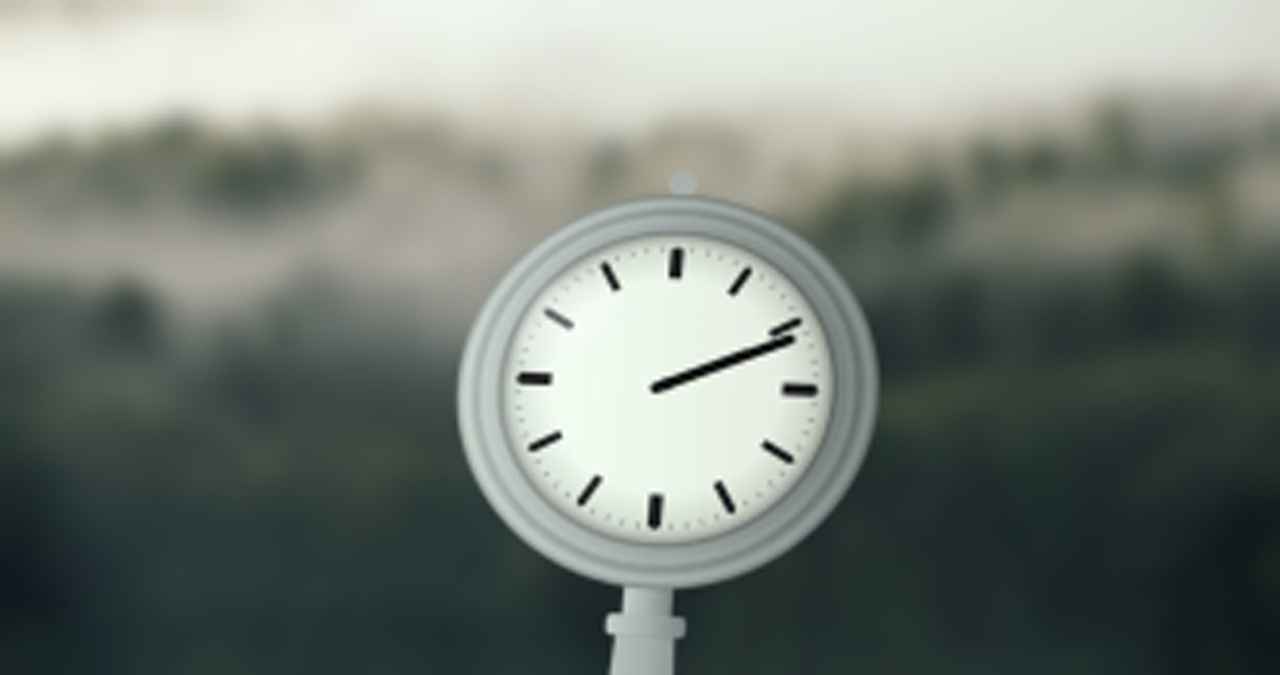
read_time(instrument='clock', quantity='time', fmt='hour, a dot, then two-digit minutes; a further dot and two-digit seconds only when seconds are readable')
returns 2.11
